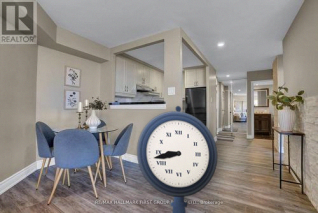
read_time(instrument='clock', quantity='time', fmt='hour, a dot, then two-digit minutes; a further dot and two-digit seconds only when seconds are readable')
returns 8.43
